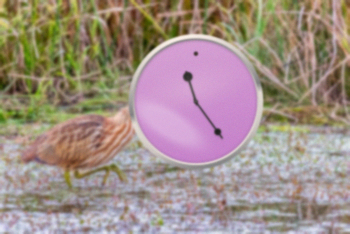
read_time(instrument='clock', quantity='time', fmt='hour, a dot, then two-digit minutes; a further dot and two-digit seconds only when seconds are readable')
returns 11.24
